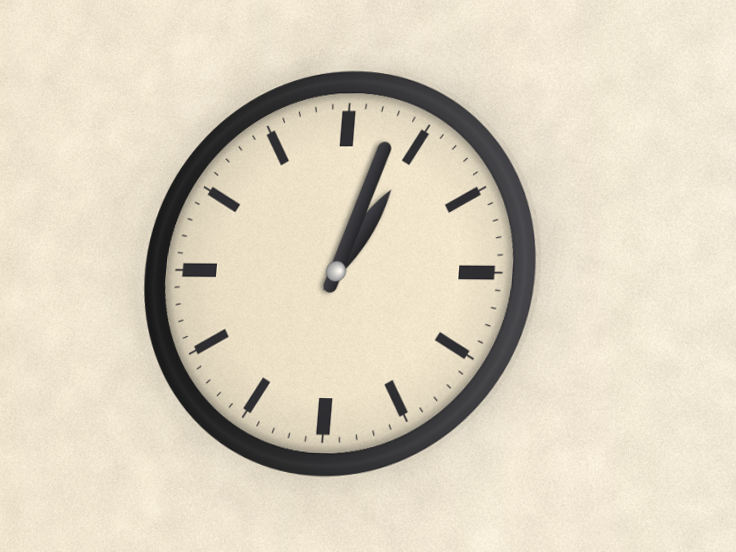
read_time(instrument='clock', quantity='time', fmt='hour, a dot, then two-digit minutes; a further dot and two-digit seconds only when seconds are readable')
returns 1.03
